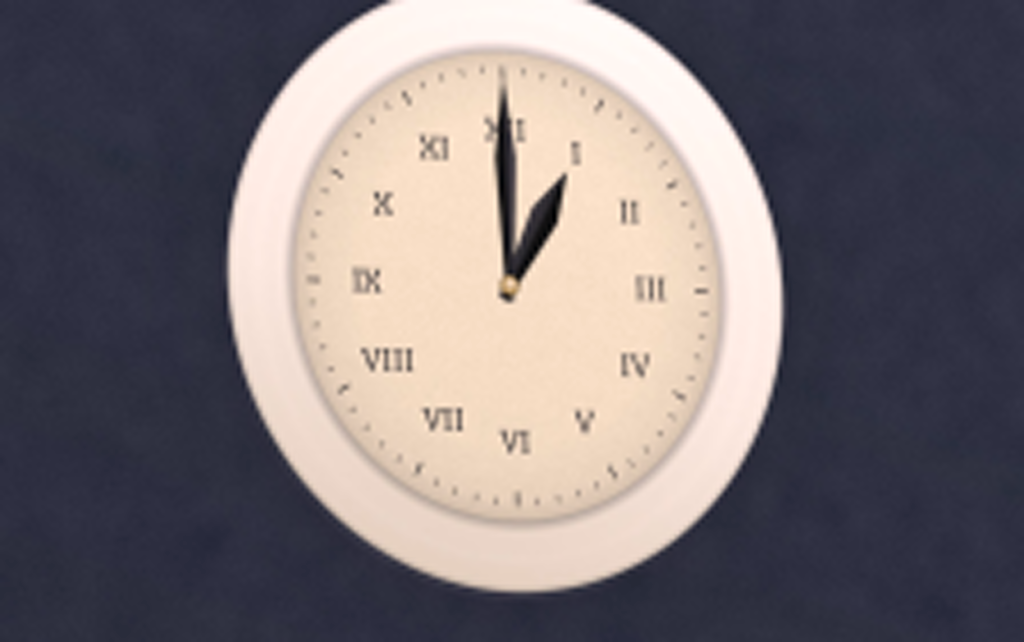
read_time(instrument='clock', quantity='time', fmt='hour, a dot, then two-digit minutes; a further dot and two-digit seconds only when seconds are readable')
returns 1.00
